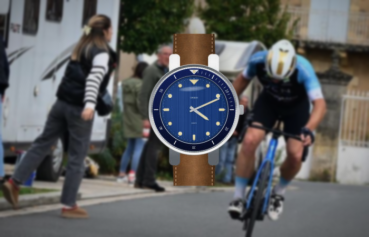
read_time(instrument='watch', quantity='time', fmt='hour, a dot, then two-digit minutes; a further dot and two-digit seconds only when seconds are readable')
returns 4.11
